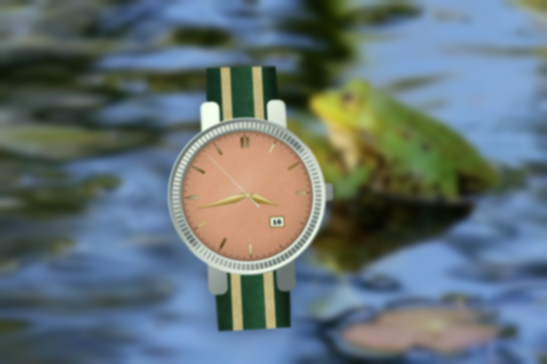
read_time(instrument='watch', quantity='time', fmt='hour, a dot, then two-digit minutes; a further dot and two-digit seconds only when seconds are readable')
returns 3.42.53
